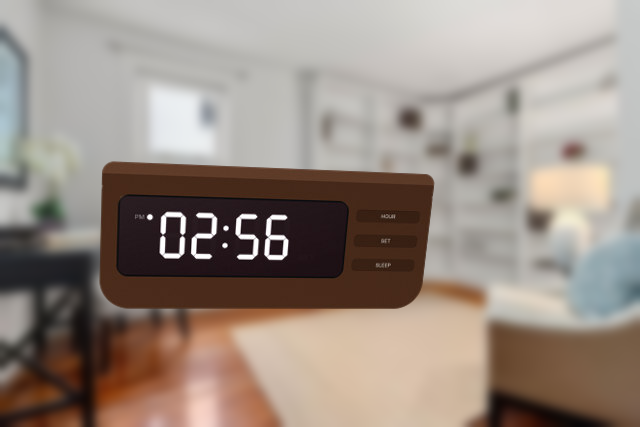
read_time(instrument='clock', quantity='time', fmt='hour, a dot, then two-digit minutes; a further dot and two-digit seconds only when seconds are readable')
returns 2.56
